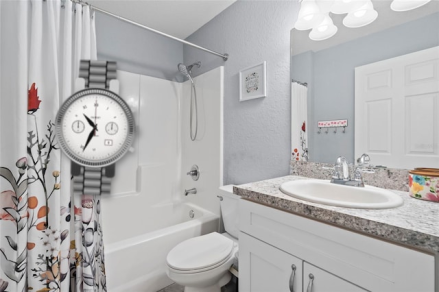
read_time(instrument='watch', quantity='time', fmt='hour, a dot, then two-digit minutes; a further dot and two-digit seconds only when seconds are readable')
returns 10.34
